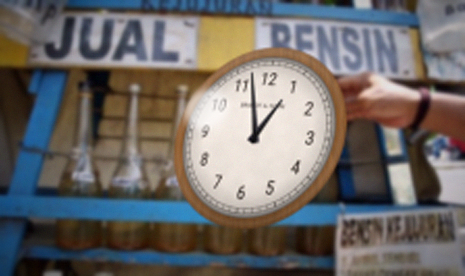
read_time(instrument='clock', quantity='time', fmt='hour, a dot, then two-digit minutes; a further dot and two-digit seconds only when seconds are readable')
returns 12.57
